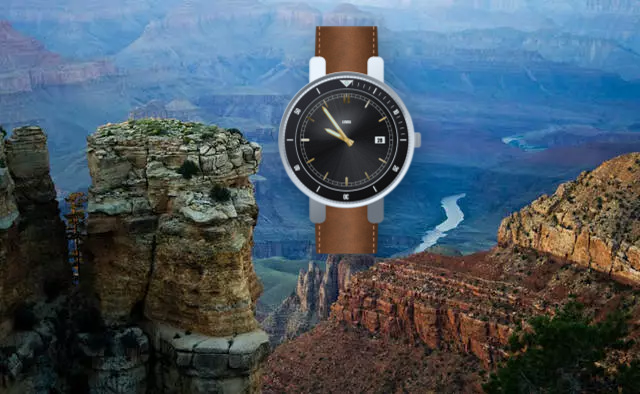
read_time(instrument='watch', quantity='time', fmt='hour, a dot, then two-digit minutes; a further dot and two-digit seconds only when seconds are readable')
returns 9.54
